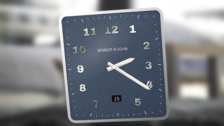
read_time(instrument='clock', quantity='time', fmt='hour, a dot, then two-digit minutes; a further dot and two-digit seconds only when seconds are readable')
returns 2.21
